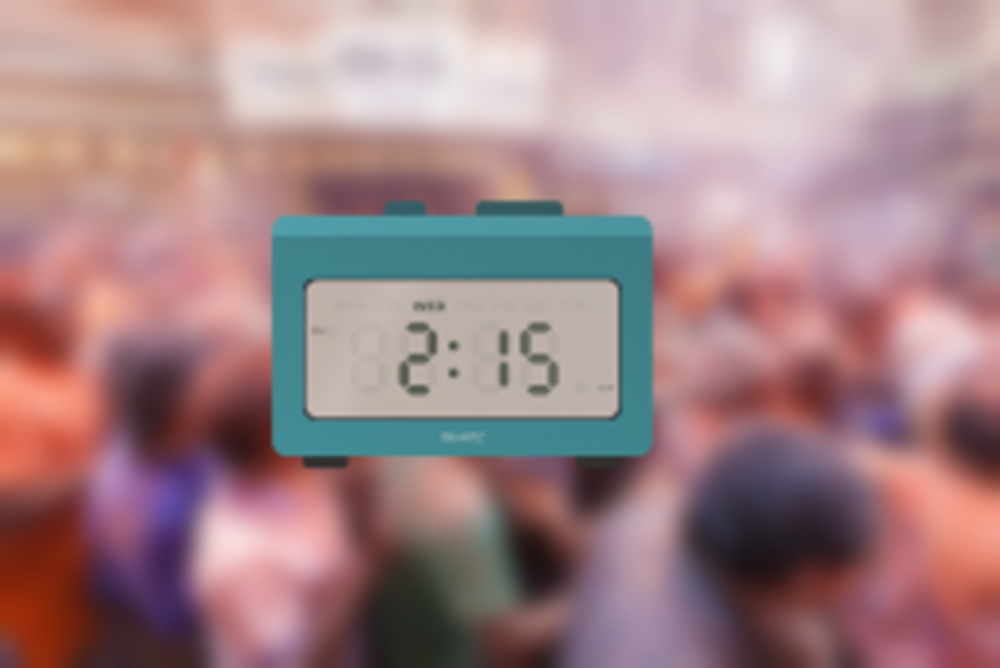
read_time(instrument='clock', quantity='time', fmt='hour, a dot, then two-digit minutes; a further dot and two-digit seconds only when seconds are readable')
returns 2.15
